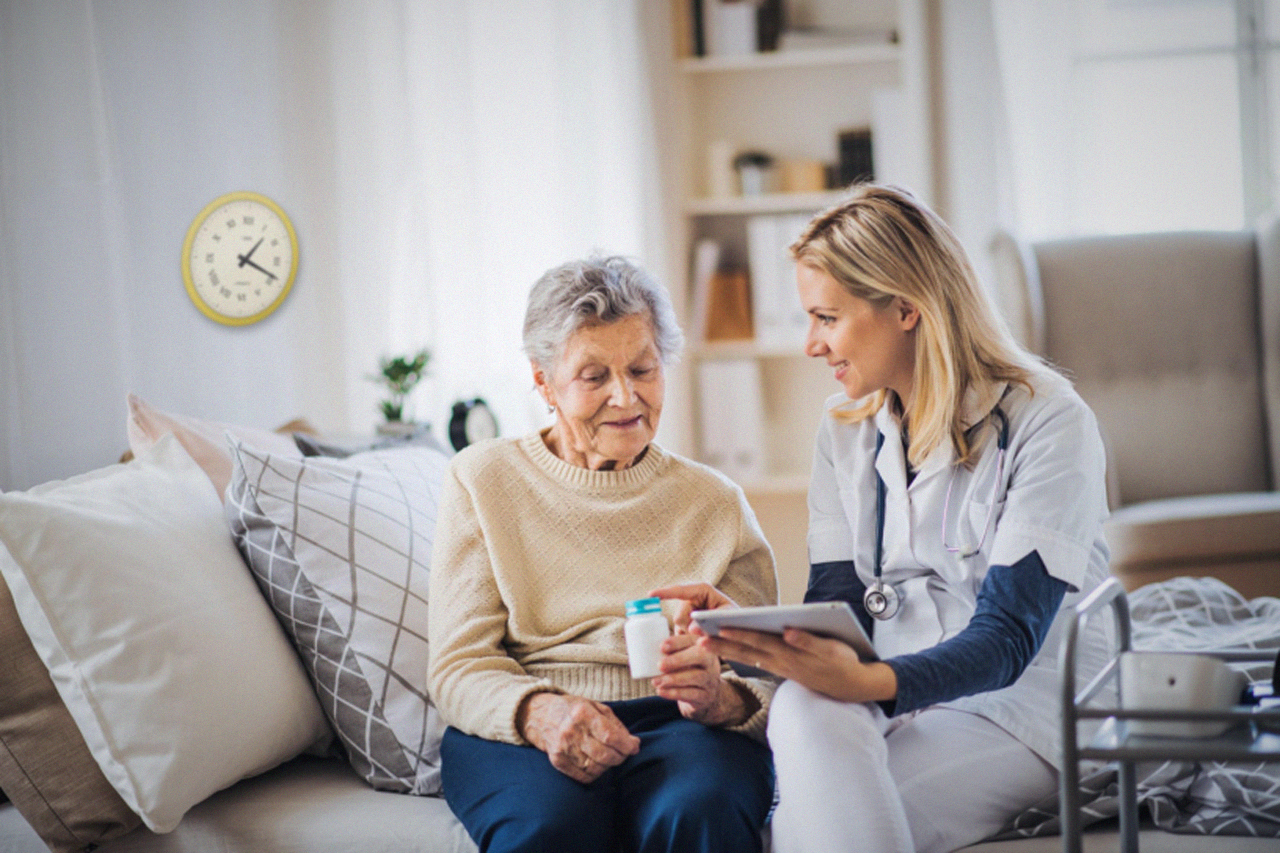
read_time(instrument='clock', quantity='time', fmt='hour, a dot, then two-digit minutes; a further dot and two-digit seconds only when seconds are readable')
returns 1.19
